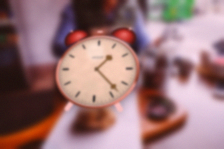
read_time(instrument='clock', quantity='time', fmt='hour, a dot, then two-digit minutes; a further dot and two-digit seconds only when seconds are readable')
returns 1.23
